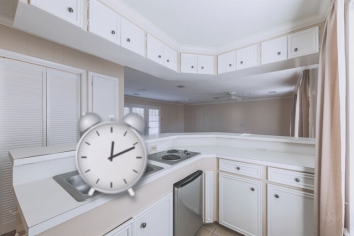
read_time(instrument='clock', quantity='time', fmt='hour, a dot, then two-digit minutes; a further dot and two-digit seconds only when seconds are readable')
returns 12.11
